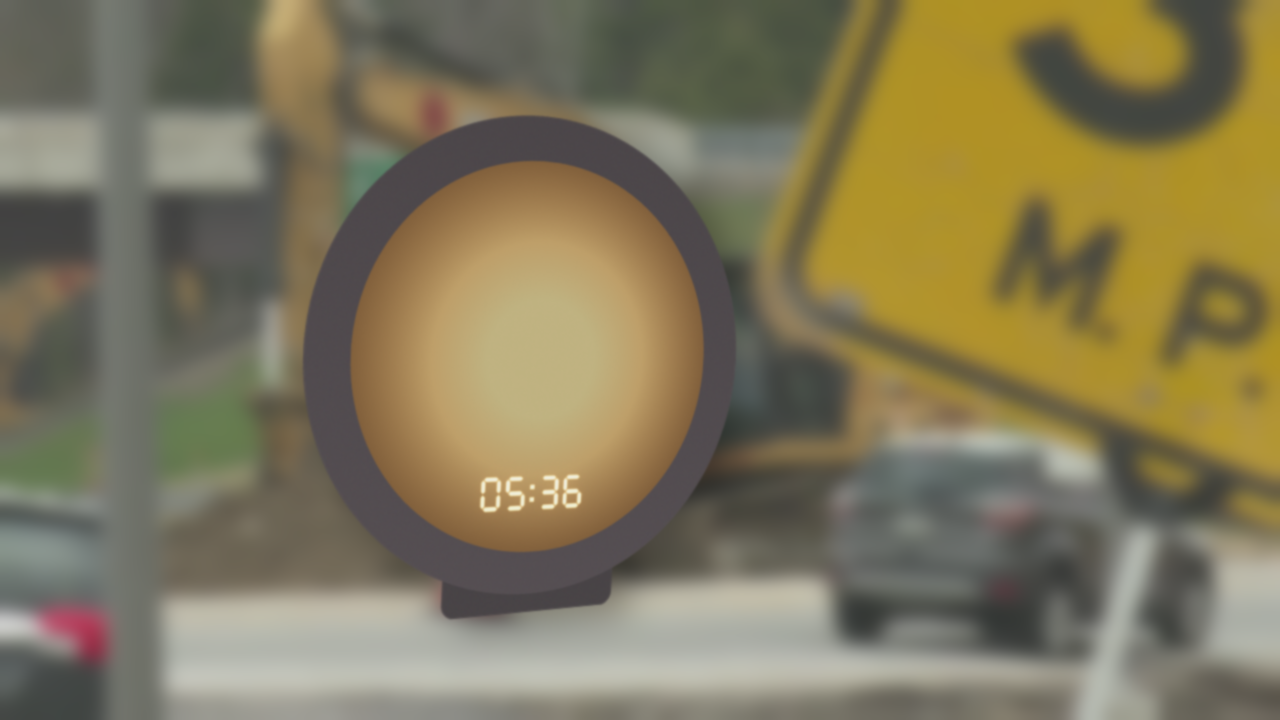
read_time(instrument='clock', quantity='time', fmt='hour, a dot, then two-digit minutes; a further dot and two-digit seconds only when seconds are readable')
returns 5.36
